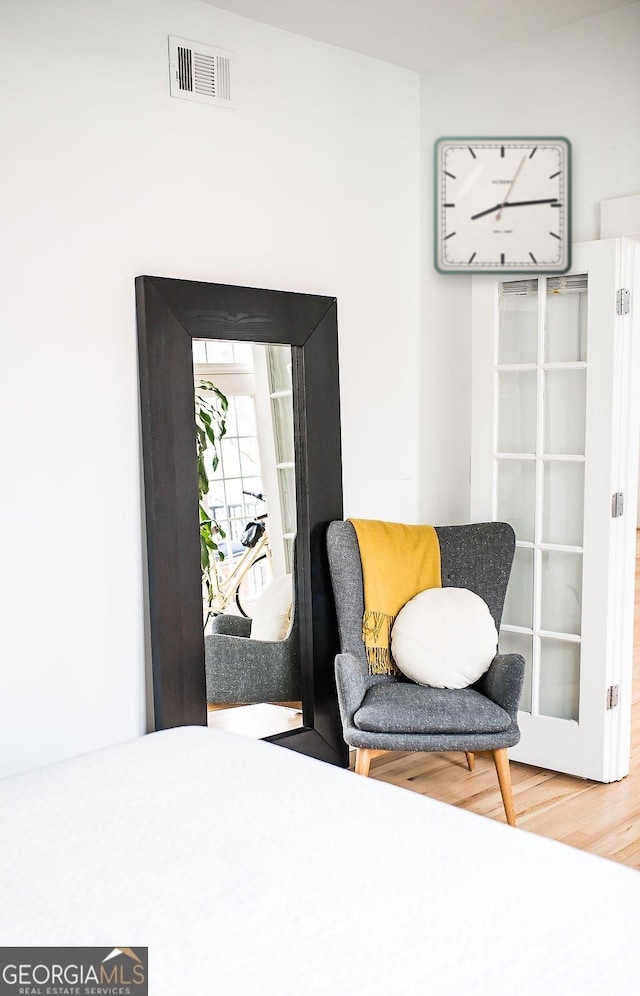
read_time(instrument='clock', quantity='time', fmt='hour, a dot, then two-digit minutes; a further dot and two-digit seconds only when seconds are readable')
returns 8.14.04
